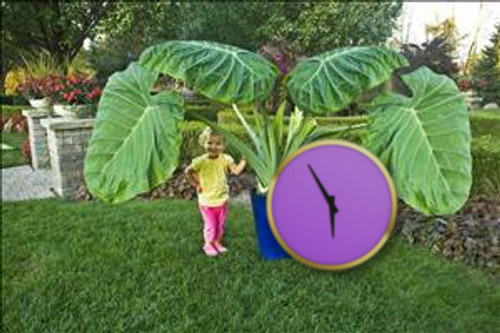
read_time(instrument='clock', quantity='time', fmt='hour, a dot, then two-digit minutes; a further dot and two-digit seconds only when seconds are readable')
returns 5.55
